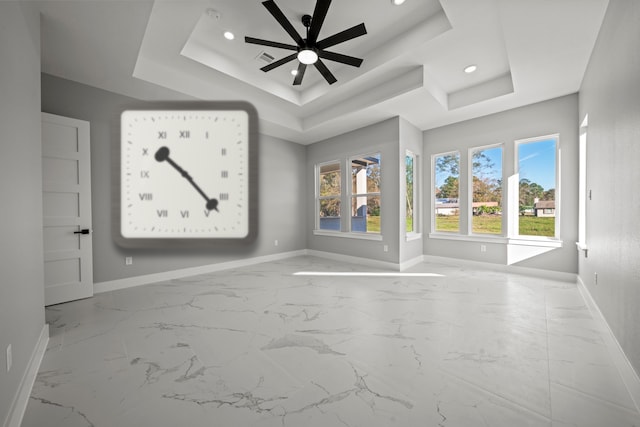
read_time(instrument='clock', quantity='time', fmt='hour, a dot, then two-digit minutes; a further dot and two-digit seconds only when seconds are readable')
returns 10.23
